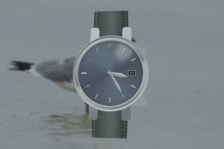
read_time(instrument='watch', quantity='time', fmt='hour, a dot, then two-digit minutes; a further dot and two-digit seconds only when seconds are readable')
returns 3.25
